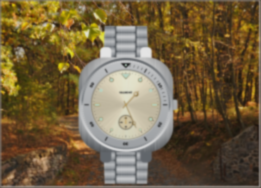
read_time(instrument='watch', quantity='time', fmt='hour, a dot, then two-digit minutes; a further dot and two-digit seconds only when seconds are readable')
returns 1.26
